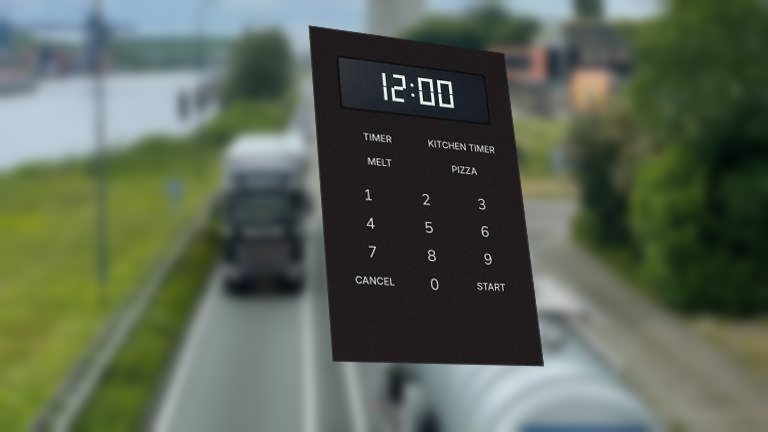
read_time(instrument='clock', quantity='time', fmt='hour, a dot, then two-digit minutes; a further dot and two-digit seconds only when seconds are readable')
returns 12.00
